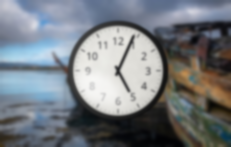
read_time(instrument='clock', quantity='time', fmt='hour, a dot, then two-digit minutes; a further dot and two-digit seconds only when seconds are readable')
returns 5.04
